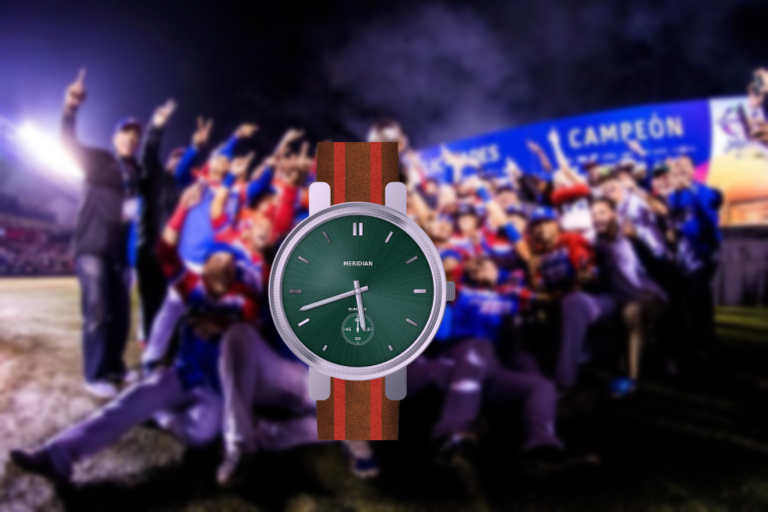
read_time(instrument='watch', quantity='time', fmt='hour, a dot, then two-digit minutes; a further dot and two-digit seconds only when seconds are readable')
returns 5.42
